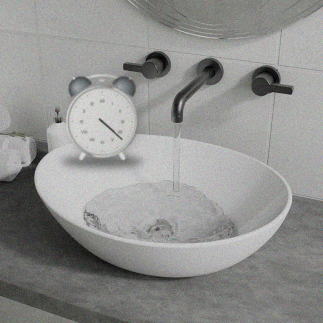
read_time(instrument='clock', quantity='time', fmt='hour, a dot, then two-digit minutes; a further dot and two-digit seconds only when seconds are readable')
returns 4.22
